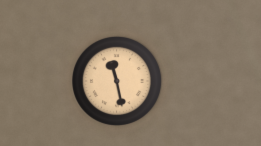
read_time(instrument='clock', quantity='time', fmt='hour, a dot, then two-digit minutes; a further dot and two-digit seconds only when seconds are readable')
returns 11.28
